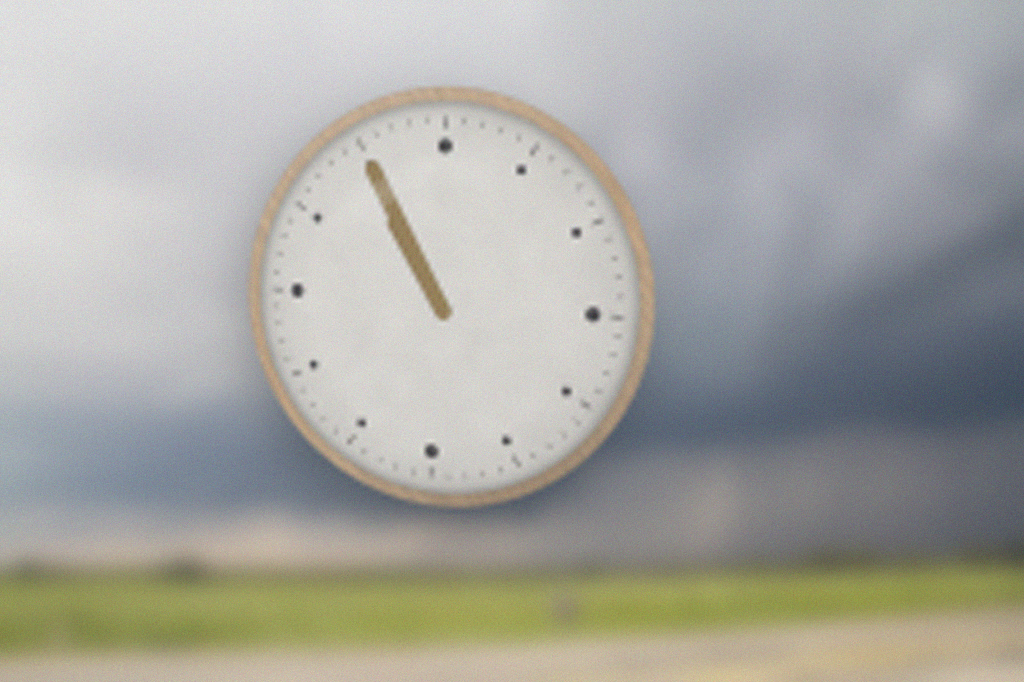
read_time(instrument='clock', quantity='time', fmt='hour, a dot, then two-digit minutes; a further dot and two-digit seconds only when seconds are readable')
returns 10.55
